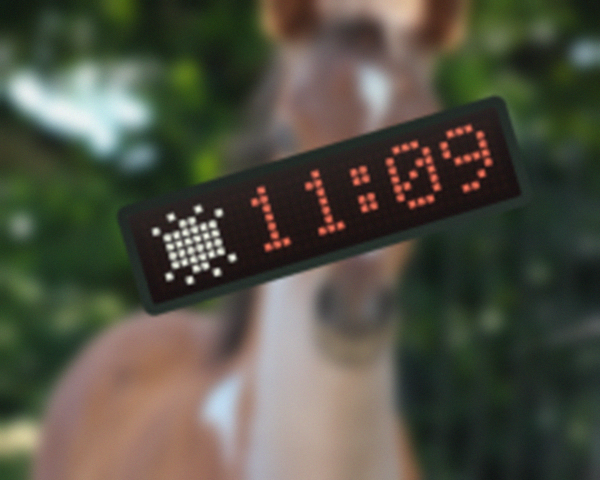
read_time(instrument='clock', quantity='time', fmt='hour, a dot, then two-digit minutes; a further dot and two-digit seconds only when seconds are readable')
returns 11.09
